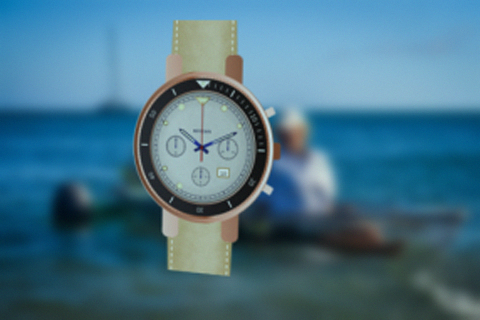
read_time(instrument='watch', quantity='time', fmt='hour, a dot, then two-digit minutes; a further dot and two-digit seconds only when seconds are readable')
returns 10.11
